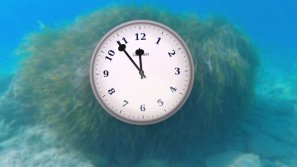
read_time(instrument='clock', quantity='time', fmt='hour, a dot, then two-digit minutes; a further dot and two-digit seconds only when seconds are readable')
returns 11.54
